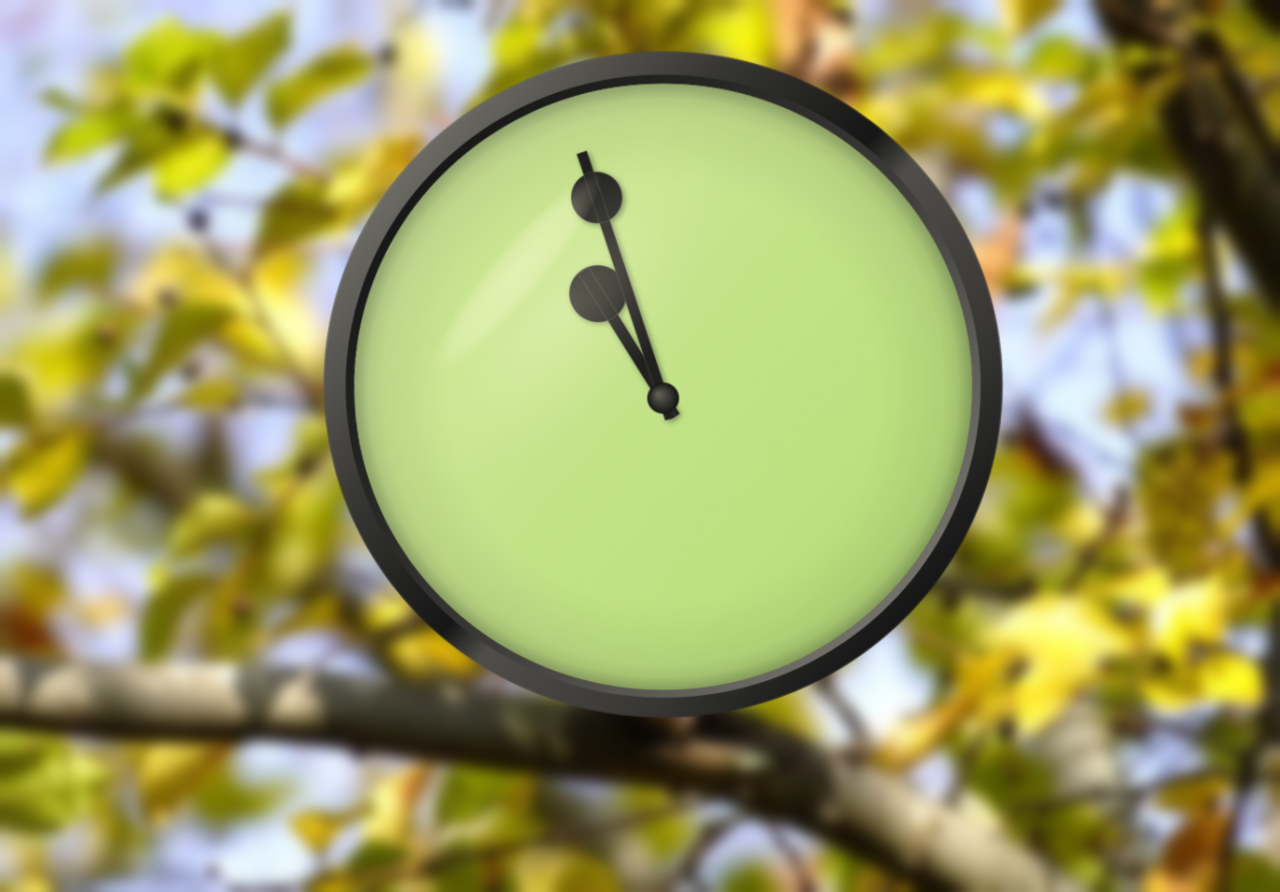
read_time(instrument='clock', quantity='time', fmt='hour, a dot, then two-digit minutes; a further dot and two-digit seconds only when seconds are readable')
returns 10.57
